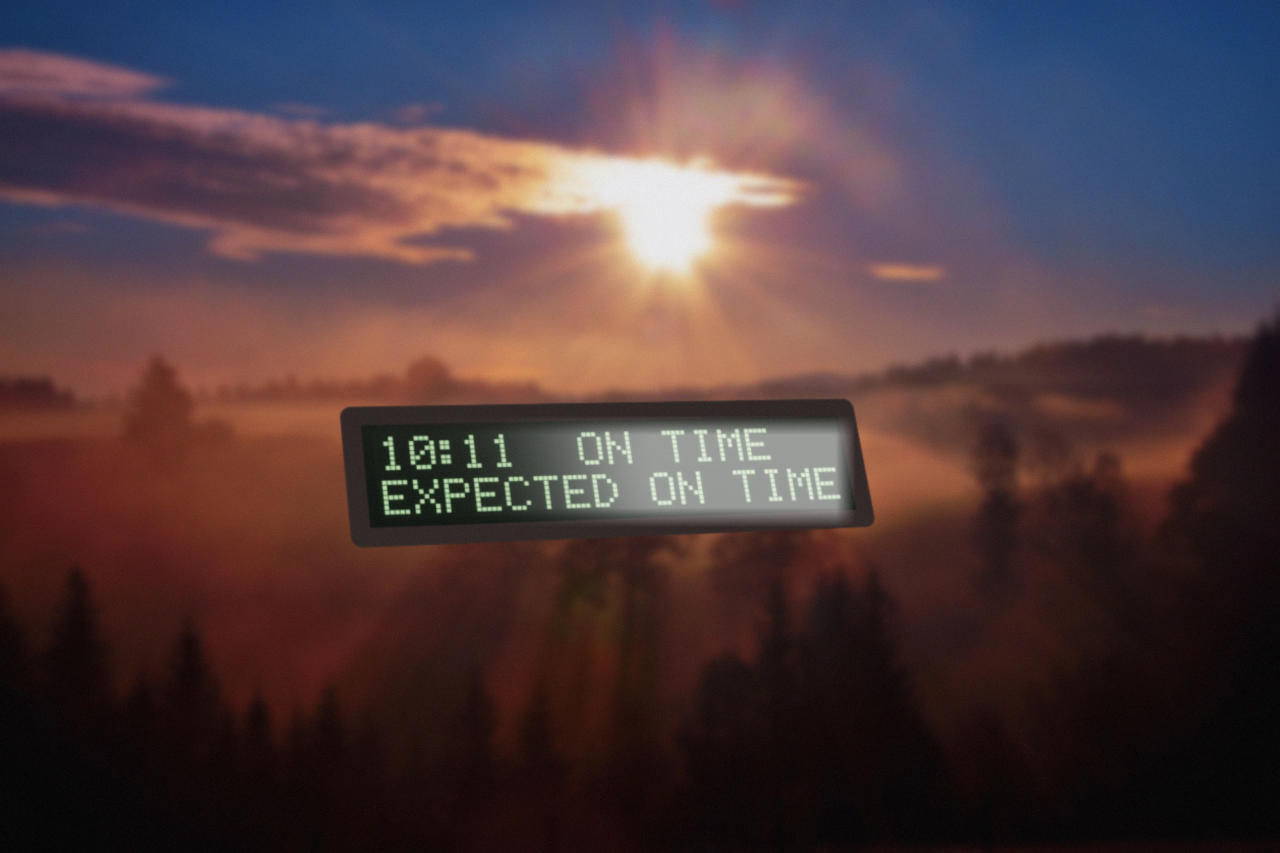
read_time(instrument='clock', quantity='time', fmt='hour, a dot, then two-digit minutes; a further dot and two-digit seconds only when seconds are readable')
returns 10.11
